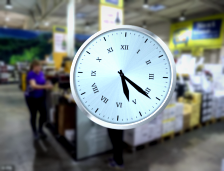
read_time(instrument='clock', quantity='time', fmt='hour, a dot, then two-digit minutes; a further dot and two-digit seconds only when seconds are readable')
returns 5.21
